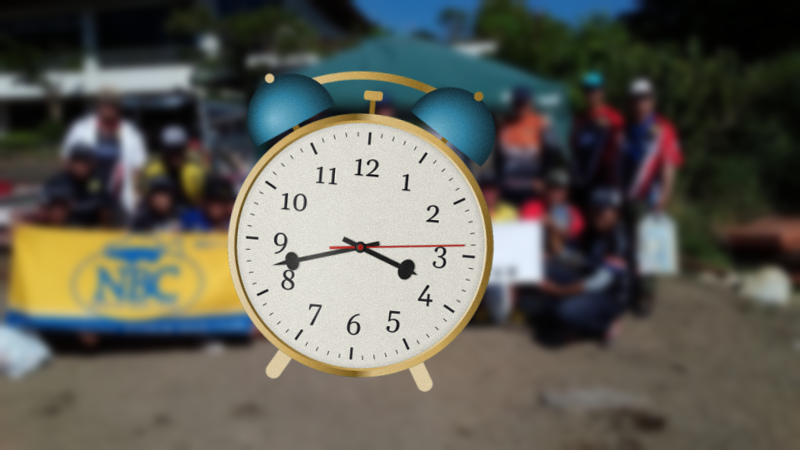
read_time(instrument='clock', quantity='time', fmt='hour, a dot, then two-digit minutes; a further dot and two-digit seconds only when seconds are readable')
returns 3.42.14
